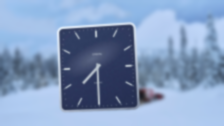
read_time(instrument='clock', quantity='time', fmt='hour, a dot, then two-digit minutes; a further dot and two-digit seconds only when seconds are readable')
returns 7.30
